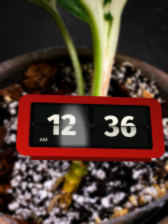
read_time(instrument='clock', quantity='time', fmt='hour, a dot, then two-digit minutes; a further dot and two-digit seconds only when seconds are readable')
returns 12.36
